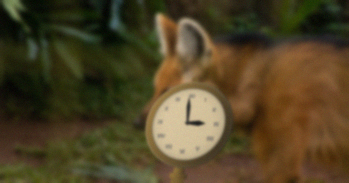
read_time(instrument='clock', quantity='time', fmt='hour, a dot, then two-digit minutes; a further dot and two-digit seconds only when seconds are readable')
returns 2.59
